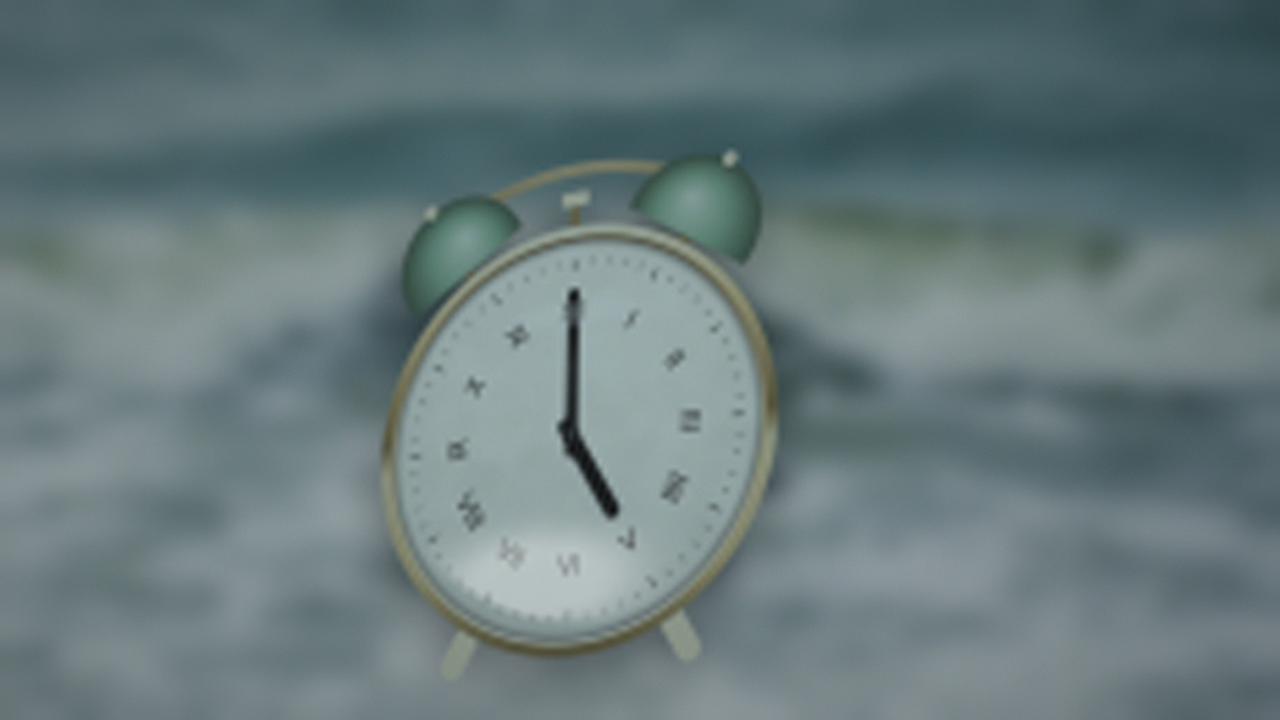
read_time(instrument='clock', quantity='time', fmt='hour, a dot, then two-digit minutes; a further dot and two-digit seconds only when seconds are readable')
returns 5.00
